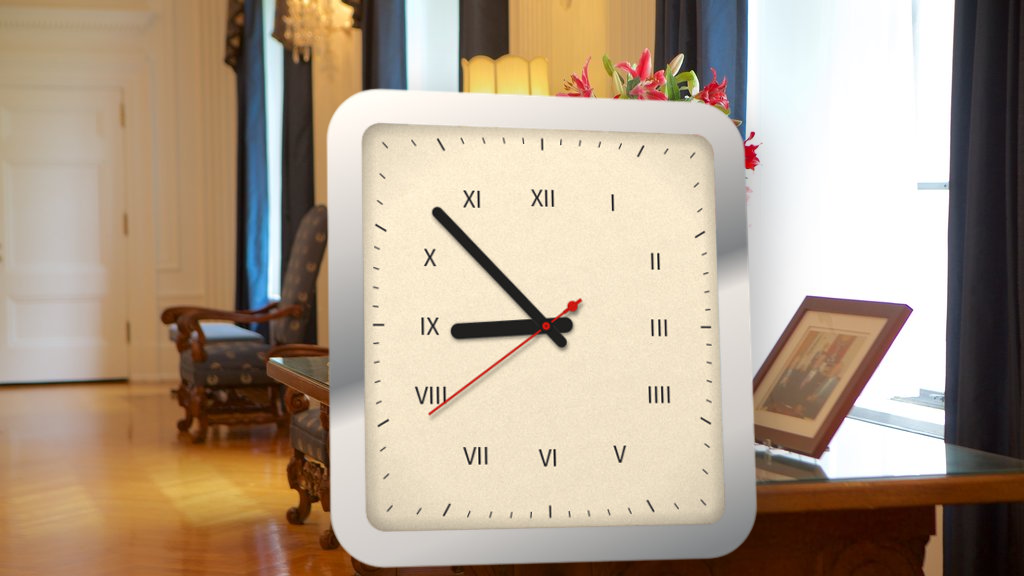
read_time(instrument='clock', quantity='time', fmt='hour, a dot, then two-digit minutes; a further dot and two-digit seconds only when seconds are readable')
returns 8.52.39
